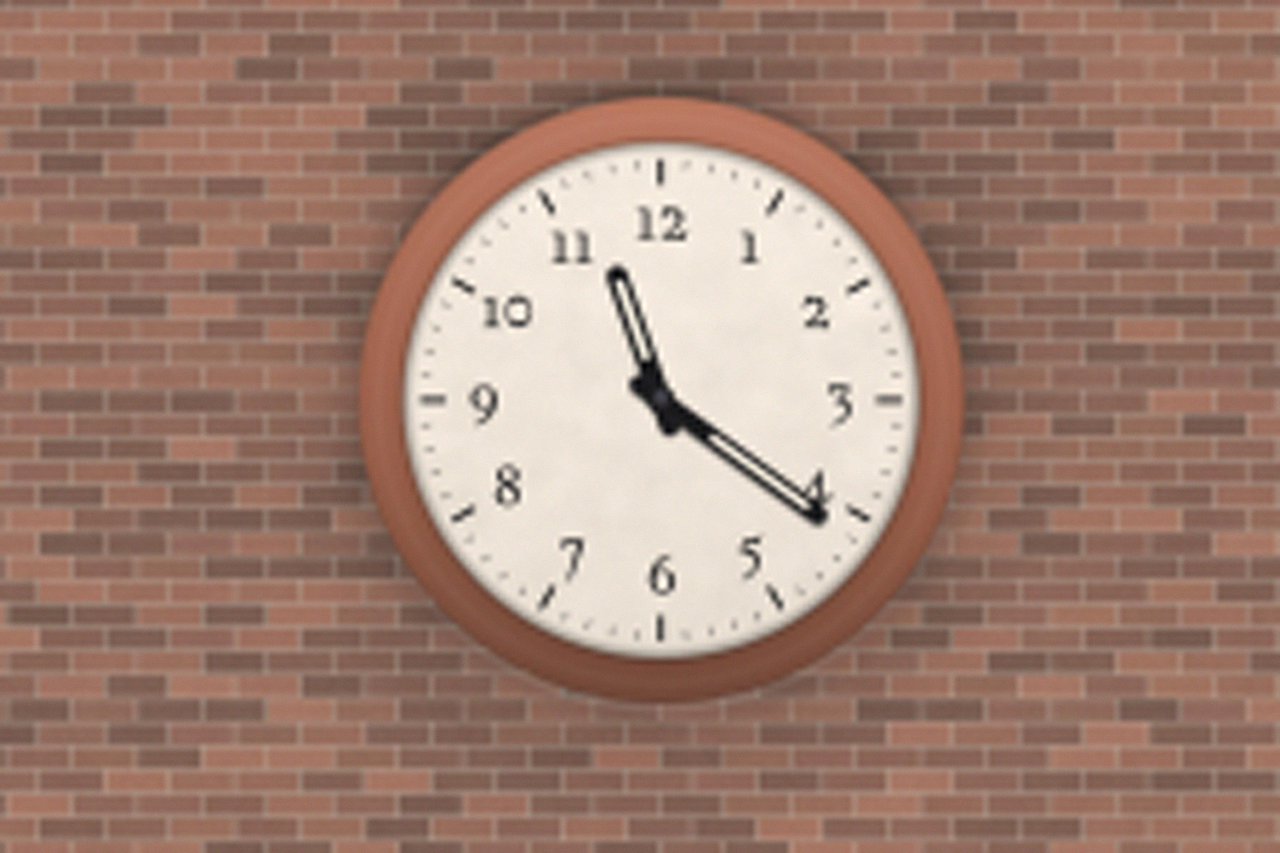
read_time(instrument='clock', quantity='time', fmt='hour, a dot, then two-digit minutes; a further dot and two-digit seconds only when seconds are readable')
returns 11.21
